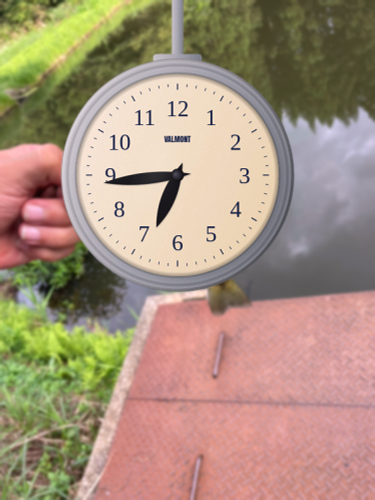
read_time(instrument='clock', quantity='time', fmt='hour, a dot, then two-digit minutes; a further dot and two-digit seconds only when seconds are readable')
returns 6.44
